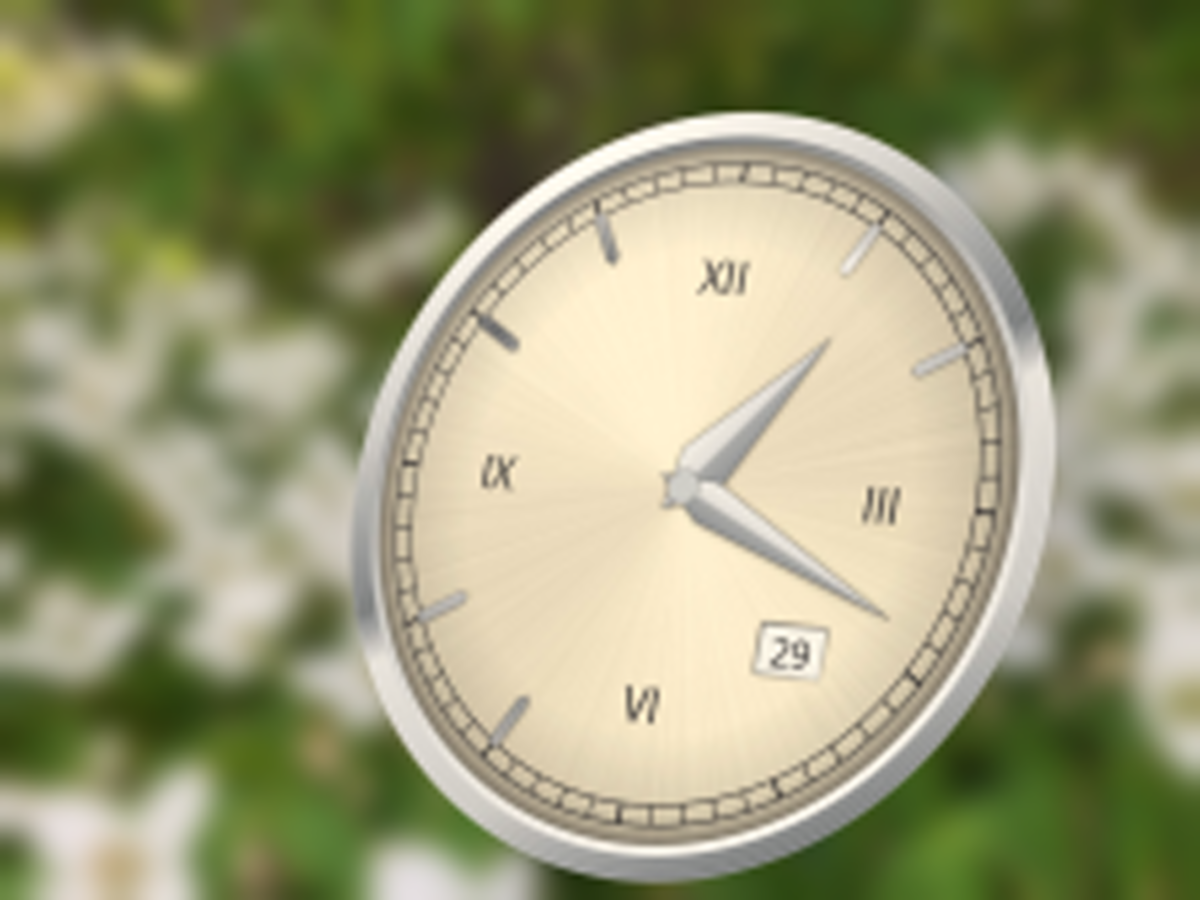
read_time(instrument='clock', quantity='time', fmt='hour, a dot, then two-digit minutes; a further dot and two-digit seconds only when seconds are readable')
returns 1.19
